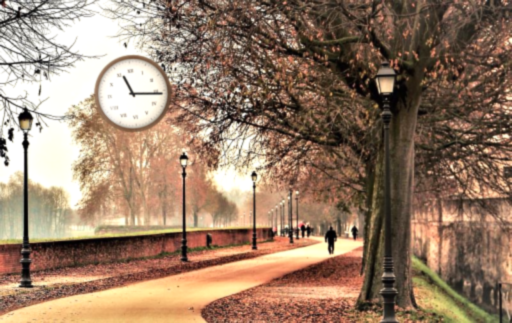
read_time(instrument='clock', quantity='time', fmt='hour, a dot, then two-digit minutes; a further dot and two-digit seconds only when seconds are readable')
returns 11.16
